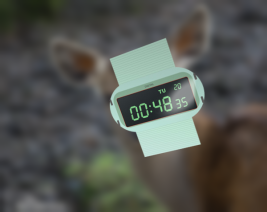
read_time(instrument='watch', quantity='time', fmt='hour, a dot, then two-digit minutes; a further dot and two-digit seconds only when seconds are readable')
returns 0.48.35
